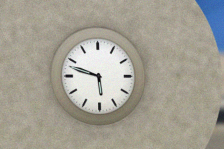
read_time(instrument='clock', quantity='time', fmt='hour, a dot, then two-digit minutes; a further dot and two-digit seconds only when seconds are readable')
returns 5.48
